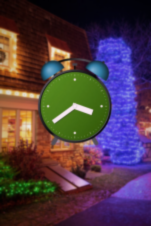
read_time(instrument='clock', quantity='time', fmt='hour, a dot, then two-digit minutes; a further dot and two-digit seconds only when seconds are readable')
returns 3.39
